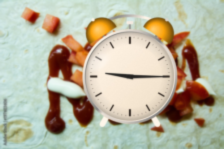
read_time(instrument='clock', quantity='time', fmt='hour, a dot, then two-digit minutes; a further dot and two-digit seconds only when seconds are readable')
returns 9.15
